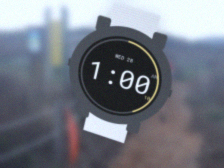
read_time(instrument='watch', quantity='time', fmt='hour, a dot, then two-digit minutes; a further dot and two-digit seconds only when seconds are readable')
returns 1.00
